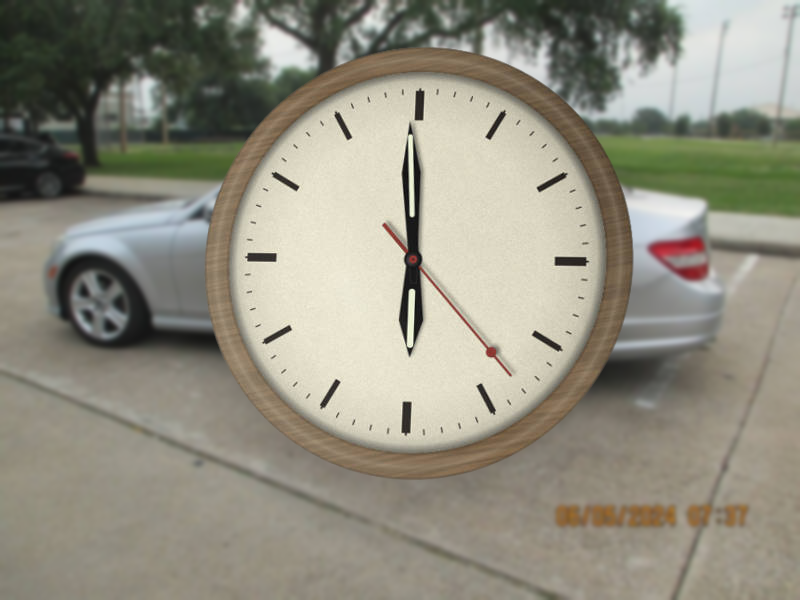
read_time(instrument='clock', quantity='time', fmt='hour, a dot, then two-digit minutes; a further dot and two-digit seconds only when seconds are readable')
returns 5.59.23
